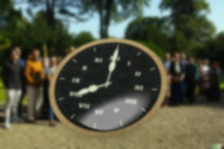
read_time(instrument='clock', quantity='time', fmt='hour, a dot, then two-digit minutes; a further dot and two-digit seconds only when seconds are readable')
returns 8.00
